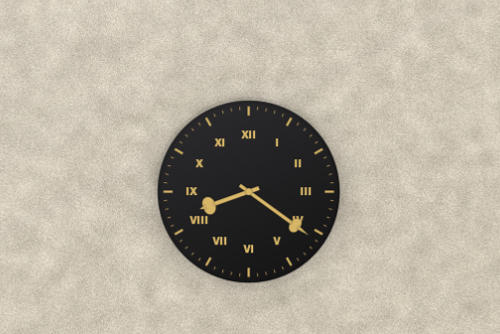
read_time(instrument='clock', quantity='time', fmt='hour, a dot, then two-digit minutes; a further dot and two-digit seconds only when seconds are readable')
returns 8.21
